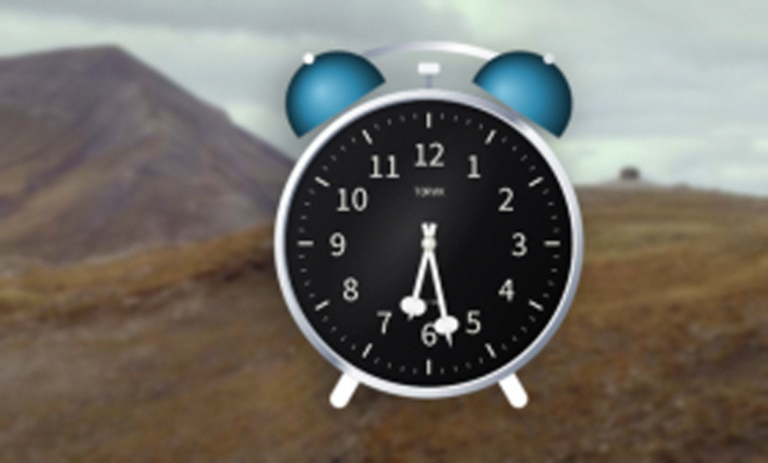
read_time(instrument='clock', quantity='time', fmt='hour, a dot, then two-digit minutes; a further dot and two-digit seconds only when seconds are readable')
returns 6.28
